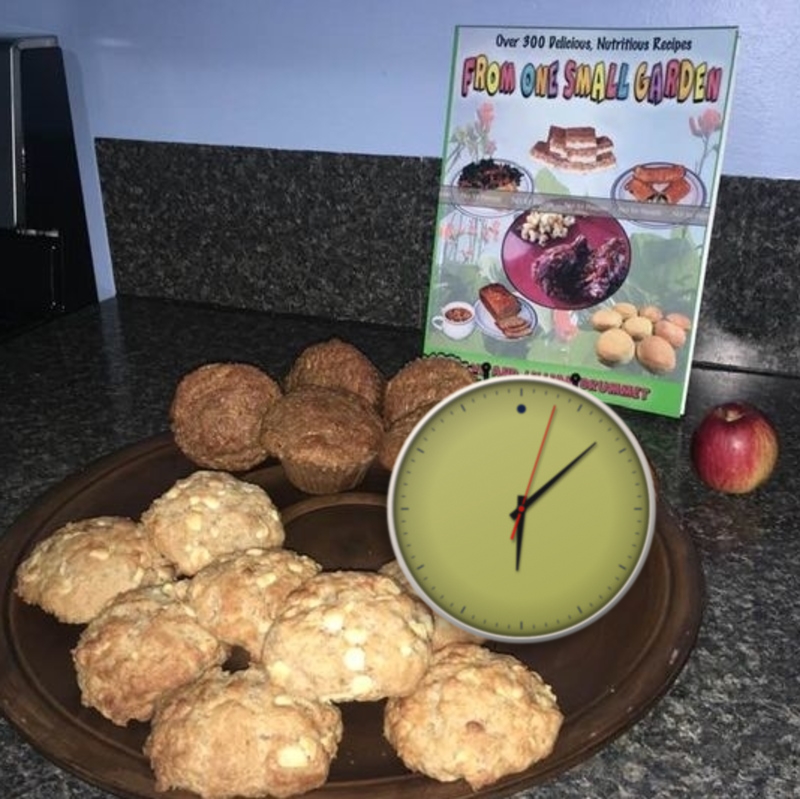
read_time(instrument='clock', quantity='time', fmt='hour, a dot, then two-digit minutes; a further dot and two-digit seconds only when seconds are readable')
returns 6.08.03
